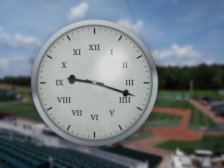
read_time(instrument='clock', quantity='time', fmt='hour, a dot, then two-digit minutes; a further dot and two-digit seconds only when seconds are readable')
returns 9.18
